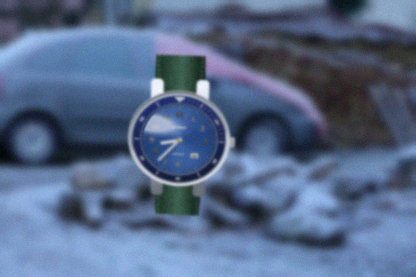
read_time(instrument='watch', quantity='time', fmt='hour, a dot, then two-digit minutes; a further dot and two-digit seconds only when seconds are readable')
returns 8.37
